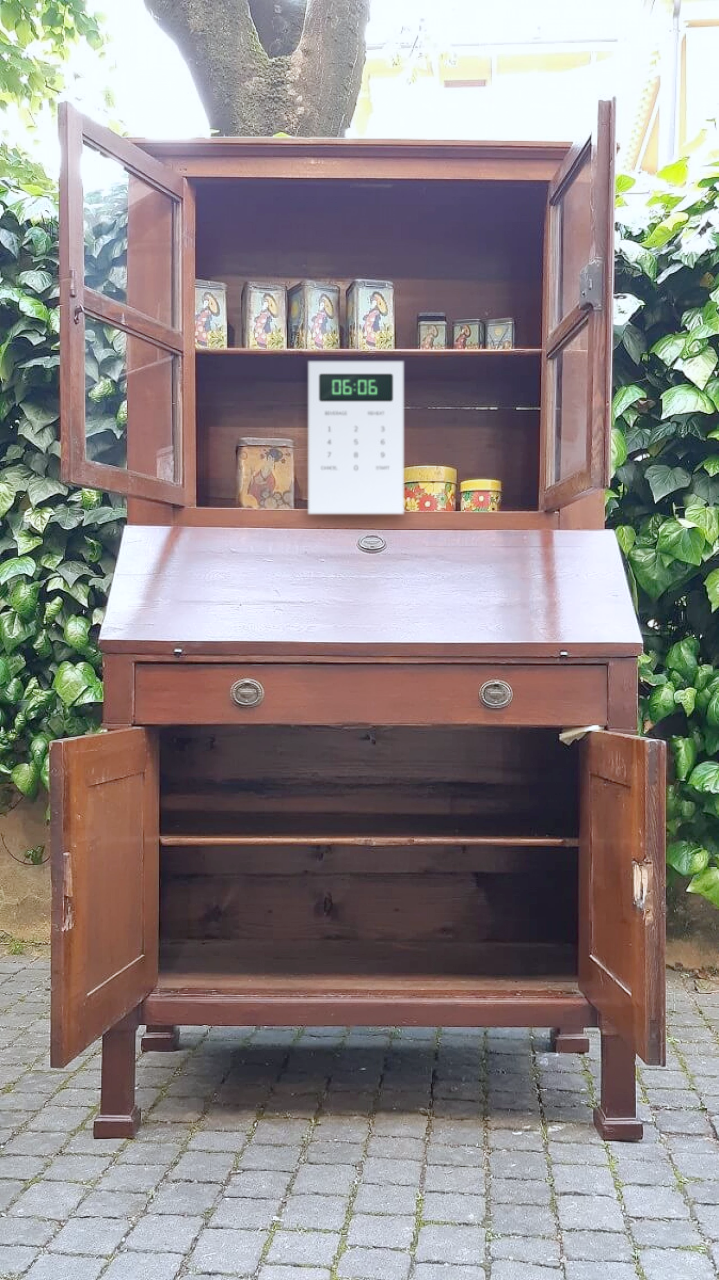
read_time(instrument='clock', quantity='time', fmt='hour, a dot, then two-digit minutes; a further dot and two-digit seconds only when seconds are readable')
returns 6.06
